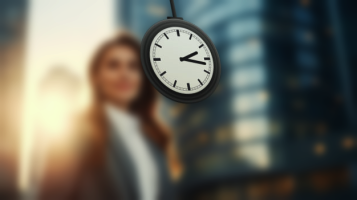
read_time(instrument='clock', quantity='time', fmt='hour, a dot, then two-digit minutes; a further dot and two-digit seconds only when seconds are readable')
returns 2.17
